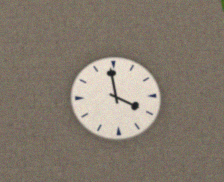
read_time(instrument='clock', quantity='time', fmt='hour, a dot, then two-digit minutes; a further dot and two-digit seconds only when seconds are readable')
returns 3.59
